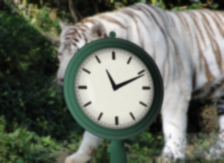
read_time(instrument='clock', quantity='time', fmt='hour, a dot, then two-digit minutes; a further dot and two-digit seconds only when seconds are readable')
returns 11.11
